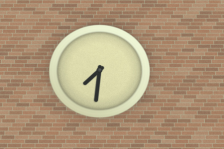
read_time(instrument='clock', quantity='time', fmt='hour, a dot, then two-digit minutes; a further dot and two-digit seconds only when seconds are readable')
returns 7.31
